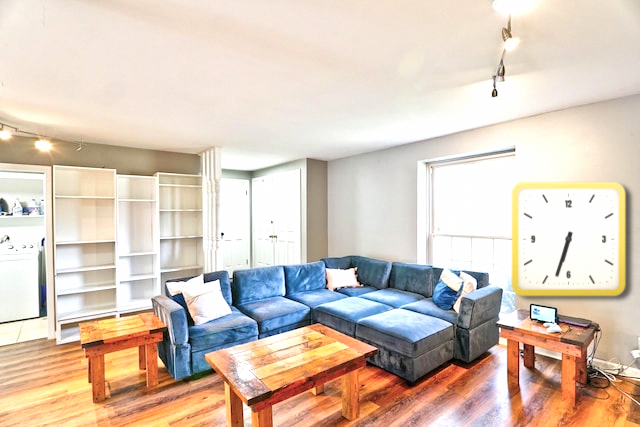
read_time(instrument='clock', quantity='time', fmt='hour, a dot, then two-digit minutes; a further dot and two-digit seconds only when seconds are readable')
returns 6.33
